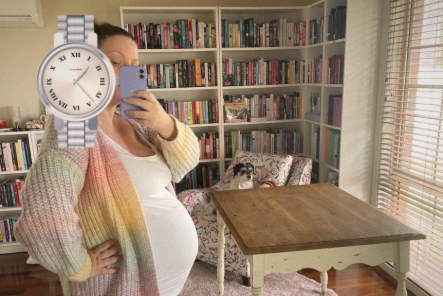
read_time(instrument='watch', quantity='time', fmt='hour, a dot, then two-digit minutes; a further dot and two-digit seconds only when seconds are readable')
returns 1.23
